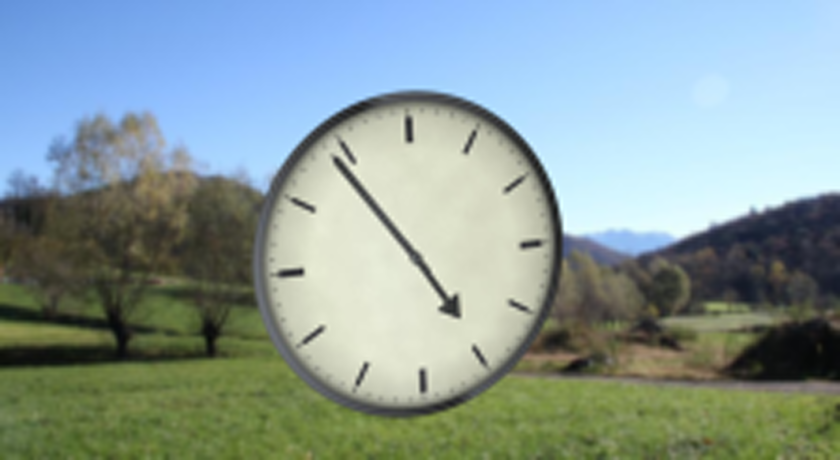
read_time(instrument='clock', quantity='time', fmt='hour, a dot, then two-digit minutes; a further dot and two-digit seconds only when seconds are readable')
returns 4.54
